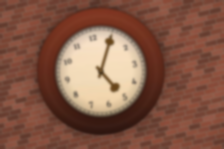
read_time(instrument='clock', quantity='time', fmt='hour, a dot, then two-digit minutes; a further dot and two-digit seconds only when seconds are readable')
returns 5.05
